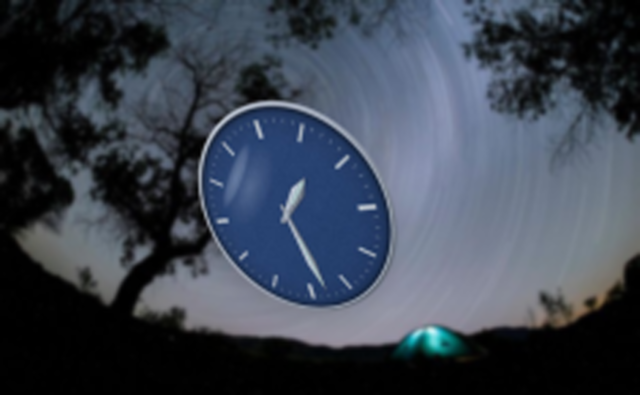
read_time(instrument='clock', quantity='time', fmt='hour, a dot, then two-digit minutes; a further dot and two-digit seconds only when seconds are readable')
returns 1.28
